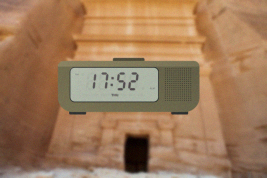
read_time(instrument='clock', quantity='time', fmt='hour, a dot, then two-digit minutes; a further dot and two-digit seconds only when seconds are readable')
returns 17.52
